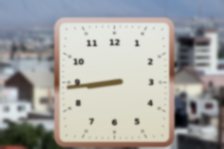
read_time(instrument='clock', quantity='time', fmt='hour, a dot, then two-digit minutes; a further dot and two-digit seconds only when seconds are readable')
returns 8.44
